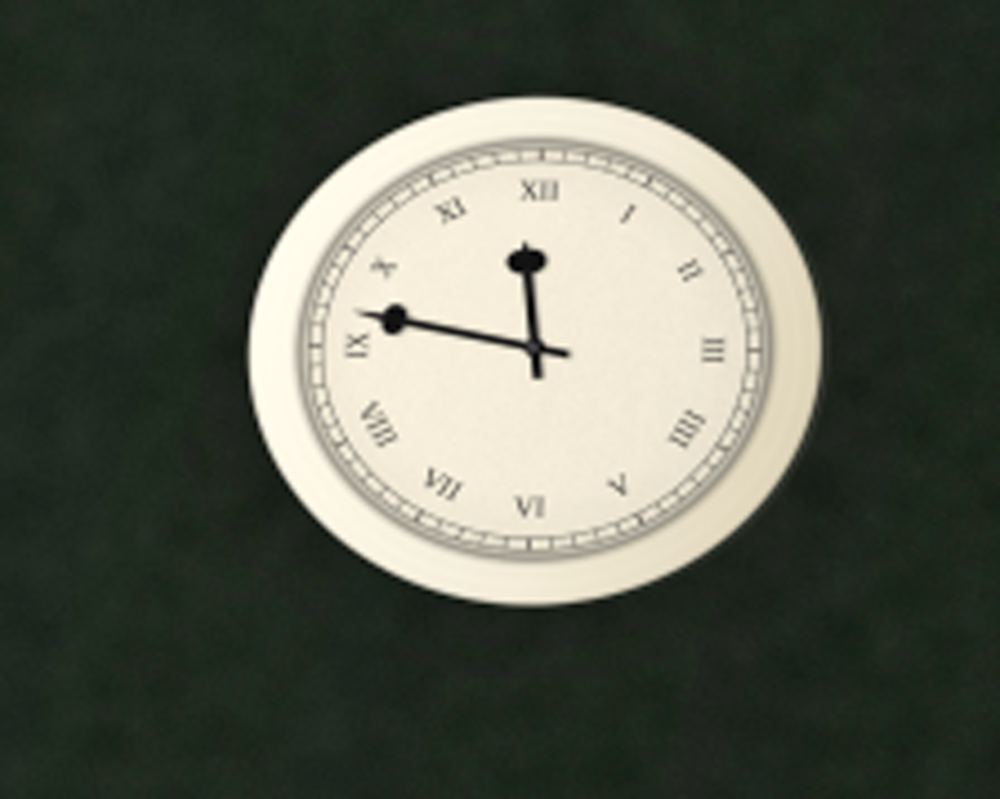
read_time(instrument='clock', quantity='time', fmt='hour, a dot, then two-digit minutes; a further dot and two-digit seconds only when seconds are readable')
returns 11.47
